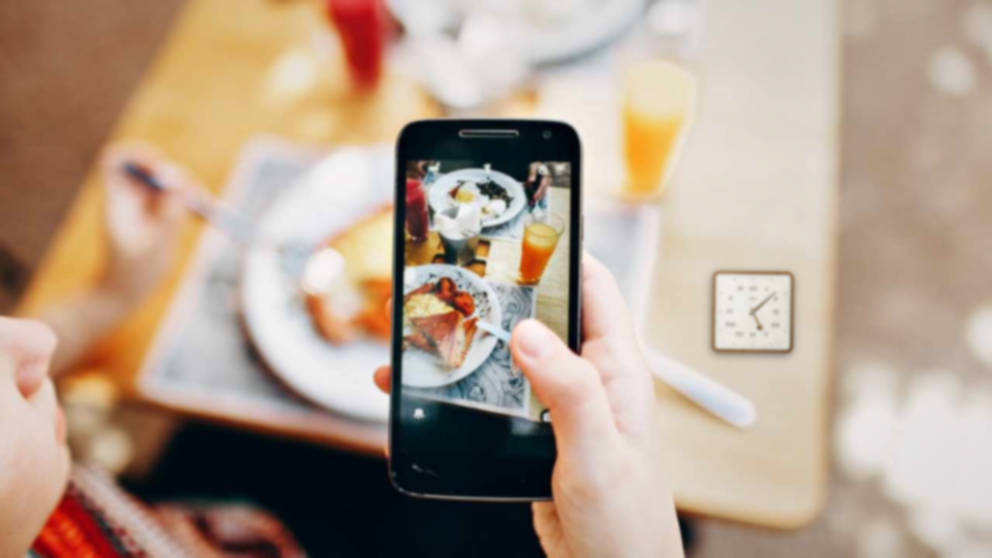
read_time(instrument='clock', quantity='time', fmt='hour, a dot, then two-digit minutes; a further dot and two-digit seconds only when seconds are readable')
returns 5.08
